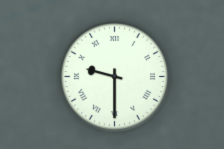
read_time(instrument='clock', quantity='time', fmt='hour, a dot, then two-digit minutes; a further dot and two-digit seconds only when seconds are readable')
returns 9.30
